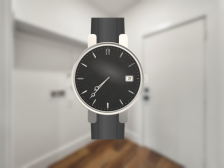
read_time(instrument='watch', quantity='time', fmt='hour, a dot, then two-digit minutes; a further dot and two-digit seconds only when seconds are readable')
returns 7.37
